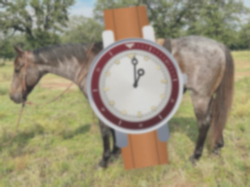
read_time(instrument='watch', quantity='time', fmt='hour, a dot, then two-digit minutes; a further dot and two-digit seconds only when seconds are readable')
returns 1.01
